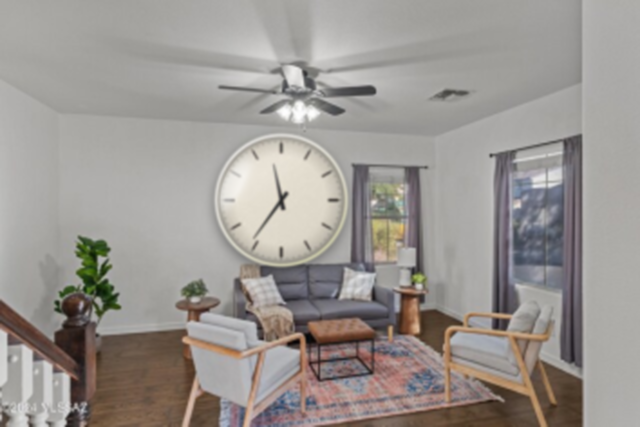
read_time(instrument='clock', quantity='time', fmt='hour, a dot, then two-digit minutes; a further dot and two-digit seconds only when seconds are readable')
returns 11.36
